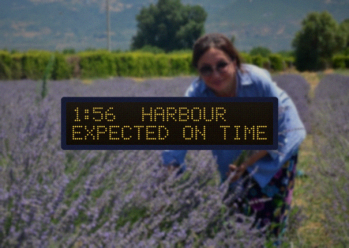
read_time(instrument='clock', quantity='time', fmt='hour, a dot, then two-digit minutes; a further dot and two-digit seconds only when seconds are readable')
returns 1.56
